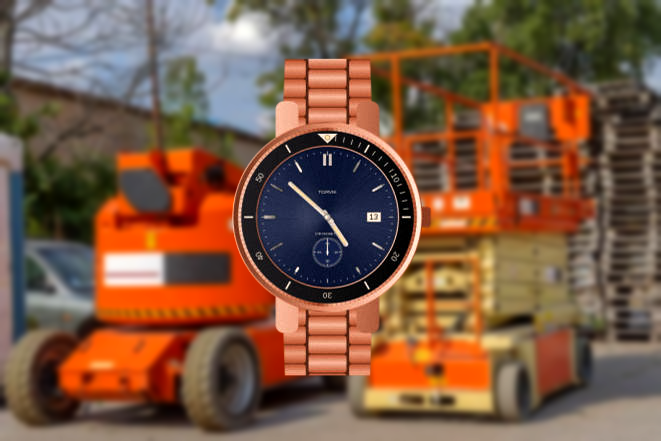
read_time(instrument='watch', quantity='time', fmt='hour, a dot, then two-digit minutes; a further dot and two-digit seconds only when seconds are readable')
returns 4.52
